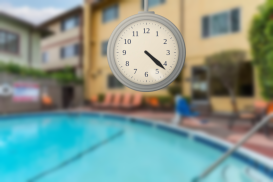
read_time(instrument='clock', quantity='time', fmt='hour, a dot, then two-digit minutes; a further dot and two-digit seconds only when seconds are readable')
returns 4.22
